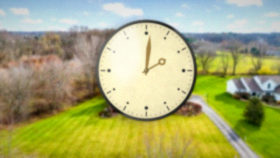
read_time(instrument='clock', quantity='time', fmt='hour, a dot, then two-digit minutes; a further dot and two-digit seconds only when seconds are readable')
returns 2.01
